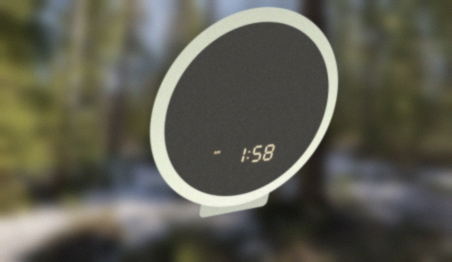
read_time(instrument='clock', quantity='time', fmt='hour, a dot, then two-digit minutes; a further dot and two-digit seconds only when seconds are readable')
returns 1.58
